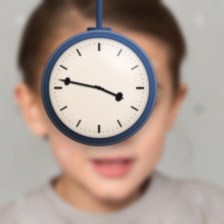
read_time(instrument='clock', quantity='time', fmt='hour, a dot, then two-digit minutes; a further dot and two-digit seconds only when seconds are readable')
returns 3.47
